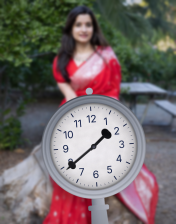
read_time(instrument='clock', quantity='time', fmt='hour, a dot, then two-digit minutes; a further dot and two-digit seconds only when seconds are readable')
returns 1.39
